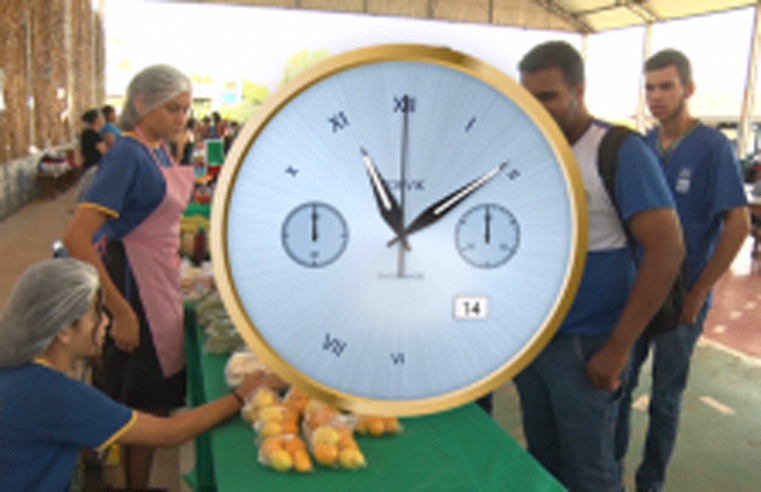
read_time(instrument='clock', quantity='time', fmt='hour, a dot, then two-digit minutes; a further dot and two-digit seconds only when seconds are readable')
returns 11.09
